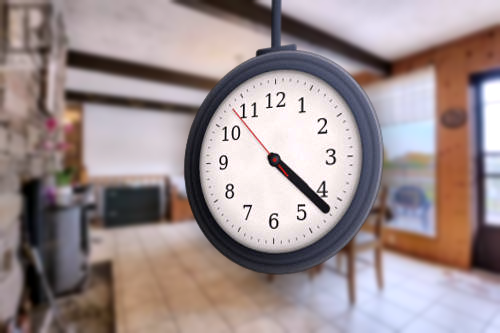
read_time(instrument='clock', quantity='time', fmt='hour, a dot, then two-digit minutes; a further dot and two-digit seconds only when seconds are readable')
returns 4.21.53
